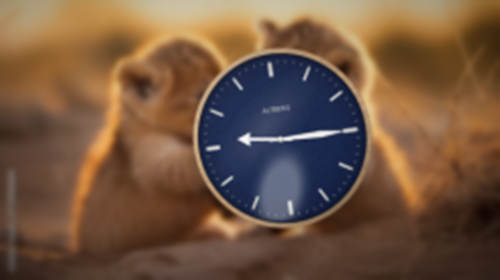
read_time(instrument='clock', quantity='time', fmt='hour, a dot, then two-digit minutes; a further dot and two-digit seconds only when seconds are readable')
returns 9.15
